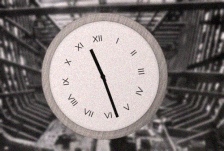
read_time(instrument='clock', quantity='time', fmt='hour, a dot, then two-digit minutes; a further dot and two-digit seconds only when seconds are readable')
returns 11.28
